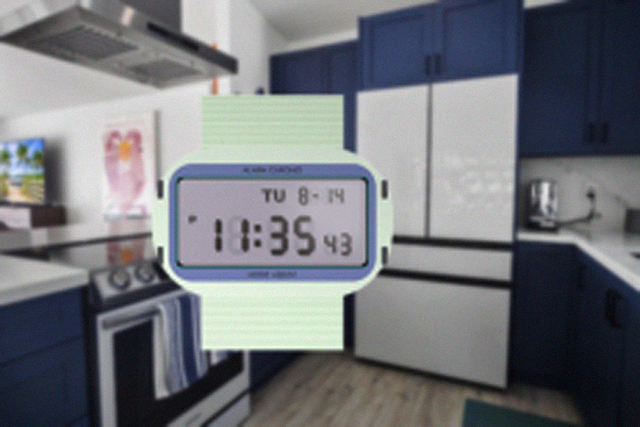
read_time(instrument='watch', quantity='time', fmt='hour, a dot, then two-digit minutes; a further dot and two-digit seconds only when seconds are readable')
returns 11.35.43
